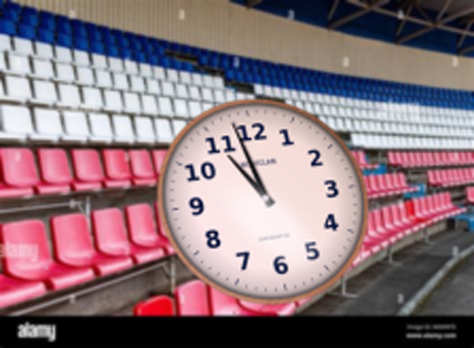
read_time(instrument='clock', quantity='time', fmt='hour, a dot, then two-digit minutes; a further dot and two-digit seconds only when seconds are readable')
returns 10.58
